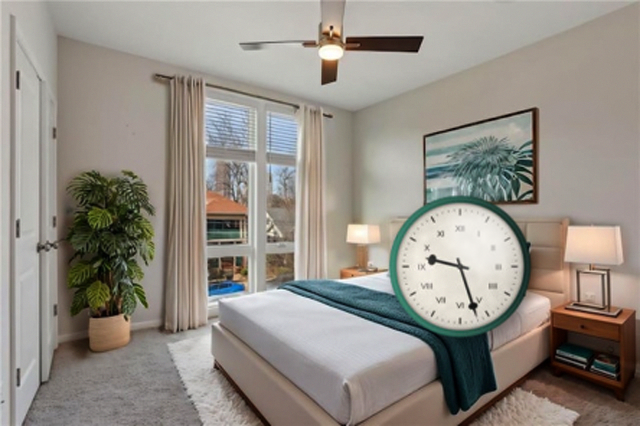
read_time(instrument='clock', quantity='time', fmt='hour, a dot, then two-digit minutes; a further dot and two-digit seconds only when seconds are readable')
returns 9.27
